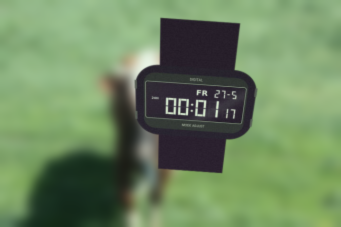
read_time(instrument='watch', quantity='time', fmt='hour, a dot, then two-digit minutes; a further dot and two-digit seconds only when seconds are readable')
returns 0.01.17
